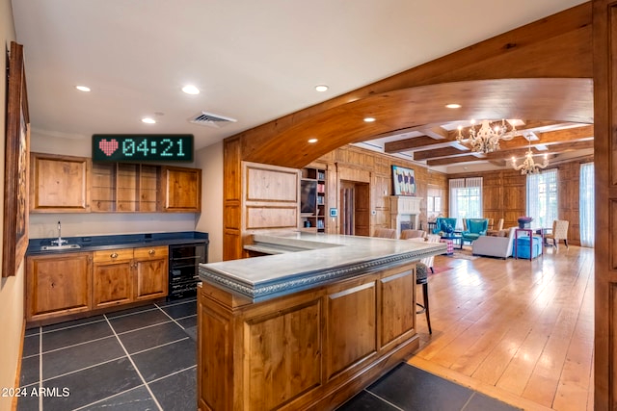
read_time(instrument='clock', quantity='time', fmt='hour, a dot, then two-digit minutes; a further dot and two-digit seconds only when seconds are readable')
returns 4.21
